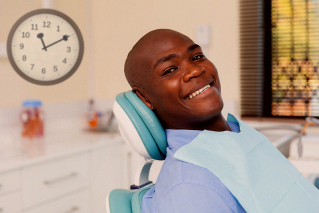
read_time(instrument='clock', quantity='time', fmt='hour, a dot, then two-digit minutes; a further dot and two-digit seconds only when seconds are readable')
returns 11.10
